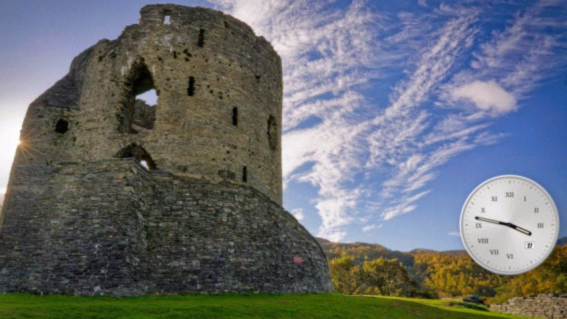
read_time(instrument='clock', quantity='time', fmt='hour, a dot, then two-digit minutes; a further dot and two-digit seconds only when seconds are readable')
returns 3.47
